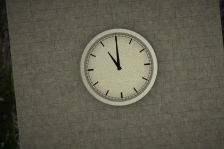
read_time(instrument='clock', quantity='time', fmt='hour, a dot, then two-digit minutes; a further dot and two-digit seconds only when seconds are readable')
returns 11.00
